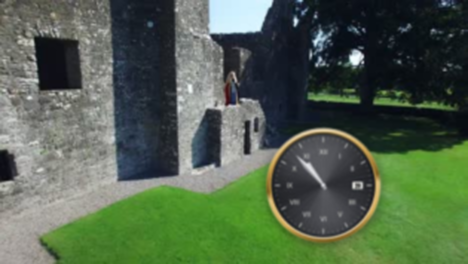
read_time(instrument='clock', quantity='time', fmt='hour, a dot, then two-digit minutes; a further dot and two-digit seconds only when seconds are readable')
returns 10.53
